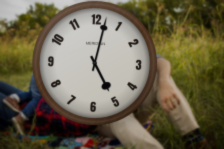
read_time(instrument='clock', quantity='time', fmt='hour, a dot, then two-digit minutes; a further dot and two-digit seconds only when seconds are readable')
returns 5.02
